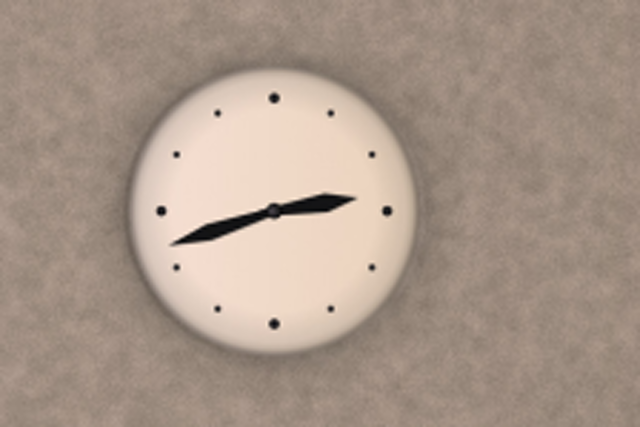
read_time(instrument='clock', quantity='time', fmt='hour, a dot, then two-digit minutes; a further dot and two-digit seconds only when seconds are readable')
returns 2.42
